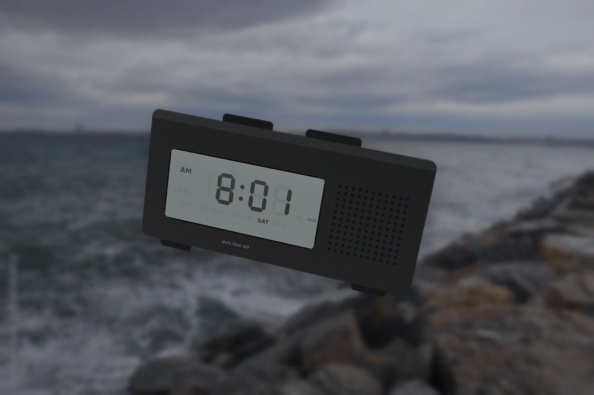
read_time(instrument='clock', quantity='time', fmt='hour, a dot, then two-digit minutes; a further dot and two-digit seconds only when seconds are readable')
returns 8.01
